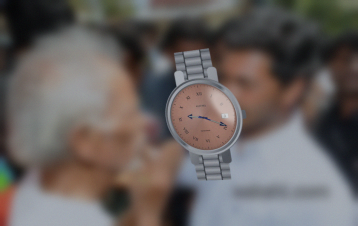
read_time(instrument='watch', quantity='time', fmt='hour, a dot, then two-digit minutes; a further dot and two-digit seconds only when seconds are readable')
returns 9.19
